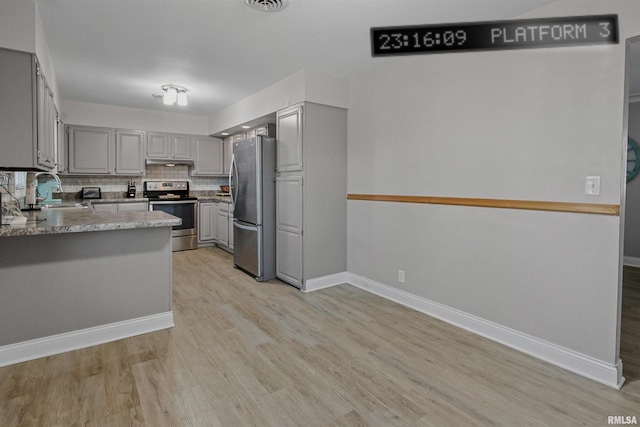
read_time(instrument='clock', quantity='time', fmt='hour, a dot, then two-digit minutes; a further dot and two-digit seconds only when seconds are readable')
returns 23.16.09
